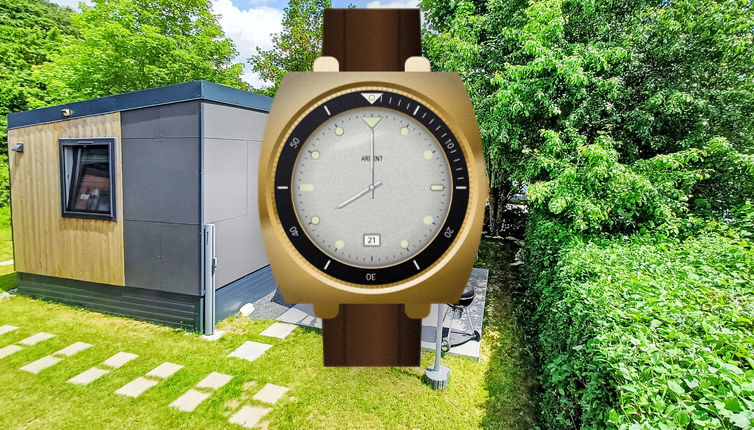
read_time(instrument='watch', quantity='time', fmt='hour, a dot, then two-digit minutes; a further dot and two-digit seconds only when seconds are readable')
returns 8.00
